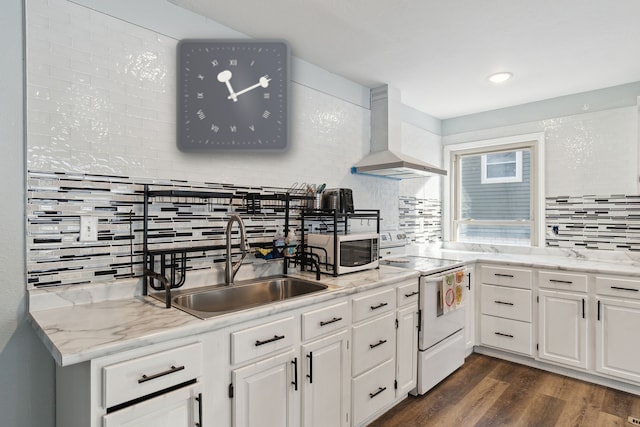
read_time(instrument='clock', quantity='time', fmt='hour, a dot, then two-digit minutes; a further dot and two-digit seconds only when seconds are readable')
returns 11.11
